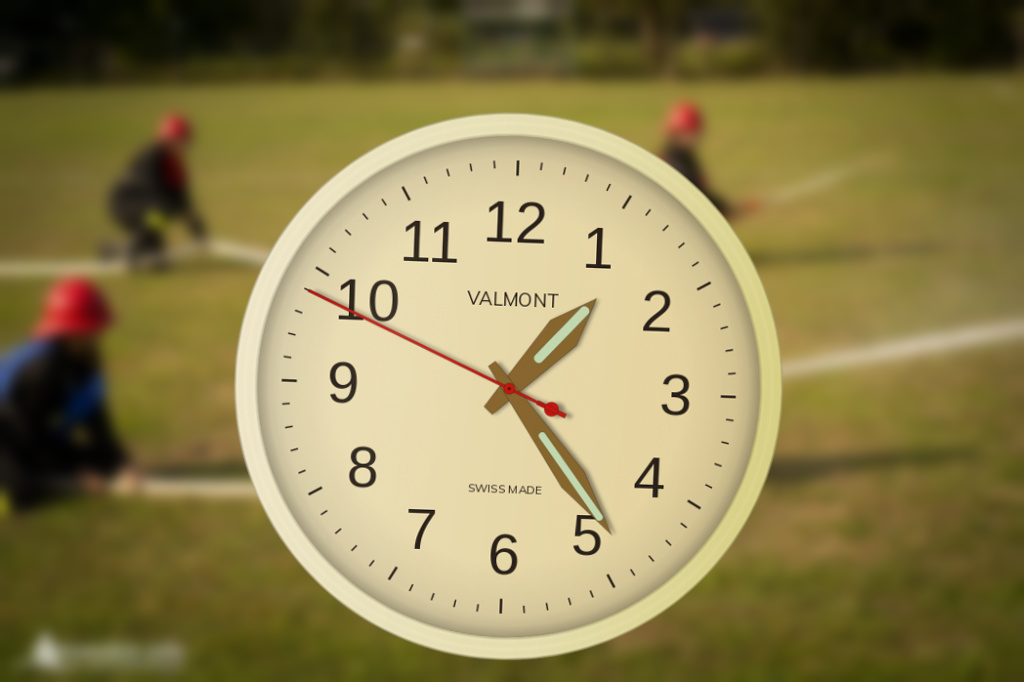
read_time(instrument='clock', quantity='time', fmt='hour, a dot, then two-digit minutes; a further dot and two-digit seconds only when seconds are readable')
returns 1.23.49
